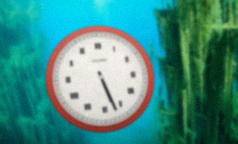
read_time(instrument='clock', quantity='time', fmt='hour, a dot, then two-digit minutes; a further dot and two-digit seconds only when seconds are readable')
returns 5.27
